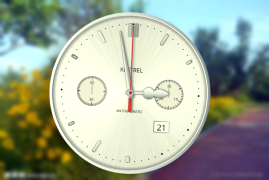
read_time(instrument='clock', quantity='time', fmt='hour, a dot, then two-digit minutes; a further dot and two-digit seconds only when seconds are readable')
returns 2.58
